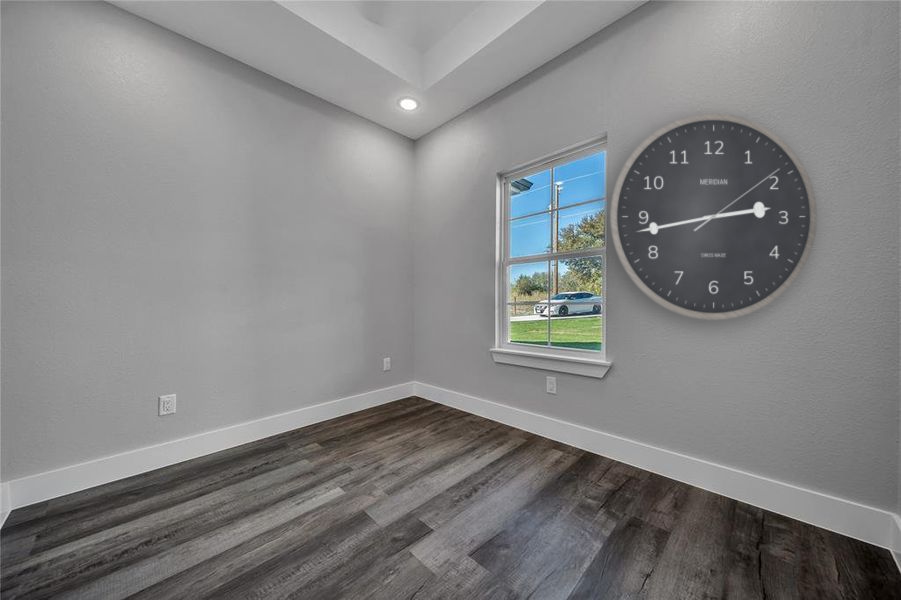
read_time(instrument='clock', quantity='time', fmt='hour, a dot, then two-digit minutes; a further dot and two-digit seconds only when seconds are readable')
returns 2.43.09
